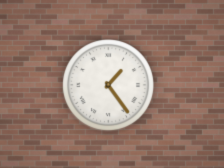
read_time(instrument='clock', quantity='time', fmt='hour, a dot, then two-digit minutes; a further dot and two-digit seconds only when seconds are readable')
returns 1.24
